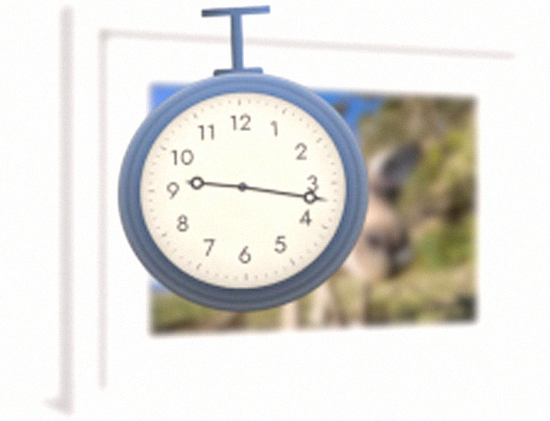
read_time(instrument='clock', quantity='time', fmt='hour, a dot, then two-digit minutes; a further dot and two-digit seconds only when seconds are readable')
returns 9.17
